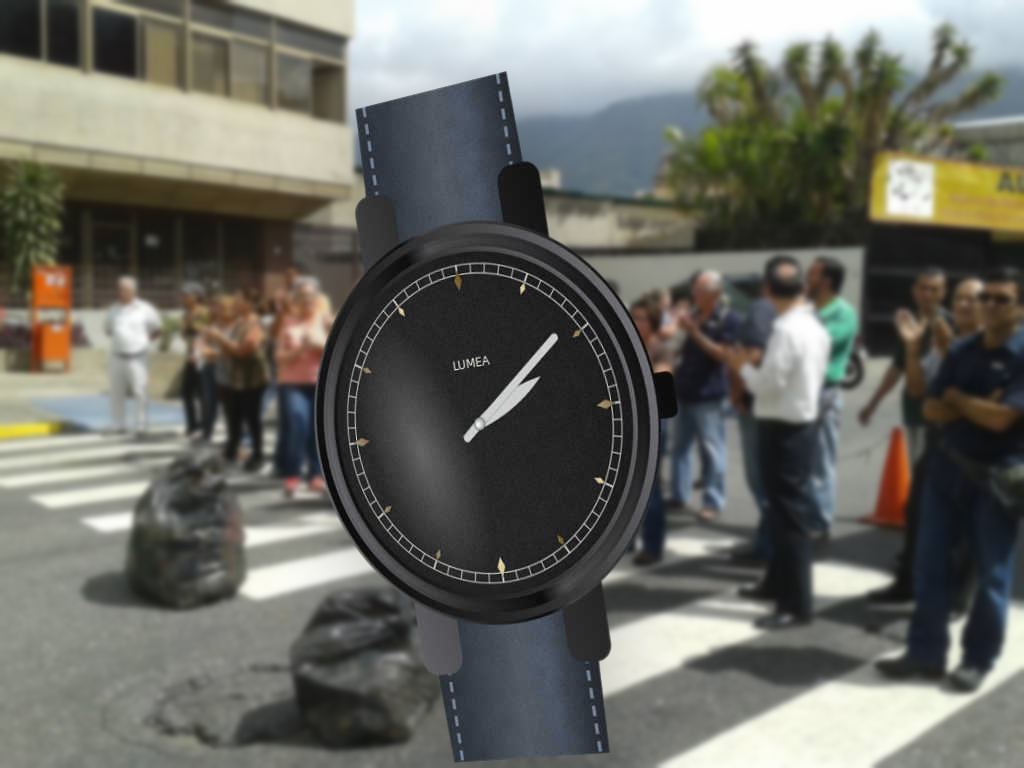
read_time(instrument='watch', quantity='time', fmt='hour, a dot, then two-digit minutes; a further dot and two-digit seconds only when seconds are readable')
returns 2.09
